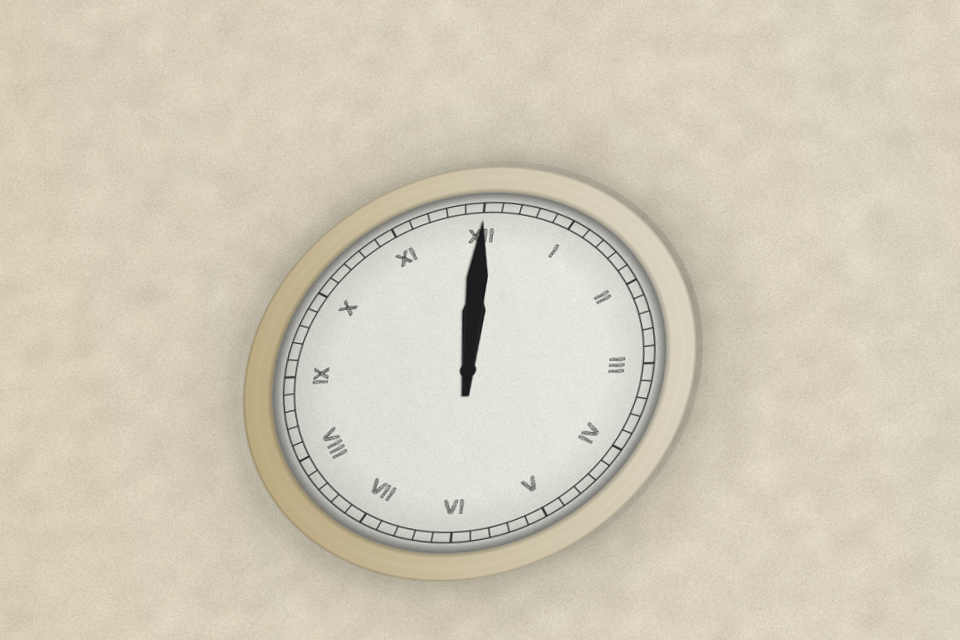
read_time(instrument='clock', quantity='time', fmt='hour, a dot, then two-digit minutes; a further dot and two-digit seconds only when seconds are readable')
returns 12.00
